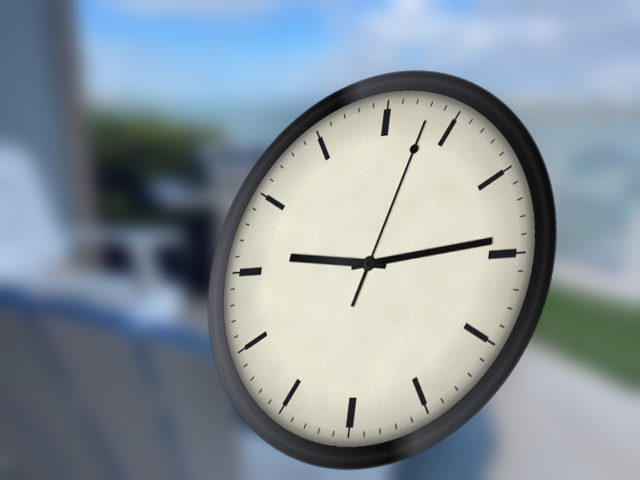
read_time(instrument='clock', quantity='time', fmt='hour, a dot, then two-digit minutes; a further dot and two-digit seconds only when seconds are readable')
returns 9.14.03
